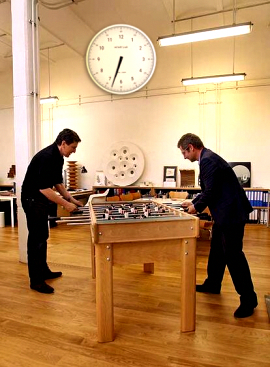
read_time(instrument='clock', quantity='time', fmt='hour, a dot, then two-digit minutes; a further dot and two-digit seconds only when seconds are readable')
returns 6.33
